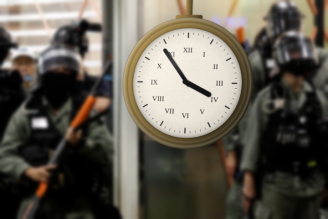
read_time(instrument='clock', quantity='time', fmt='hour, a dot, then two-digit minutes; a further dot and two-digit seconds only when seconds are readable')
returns 3.54
